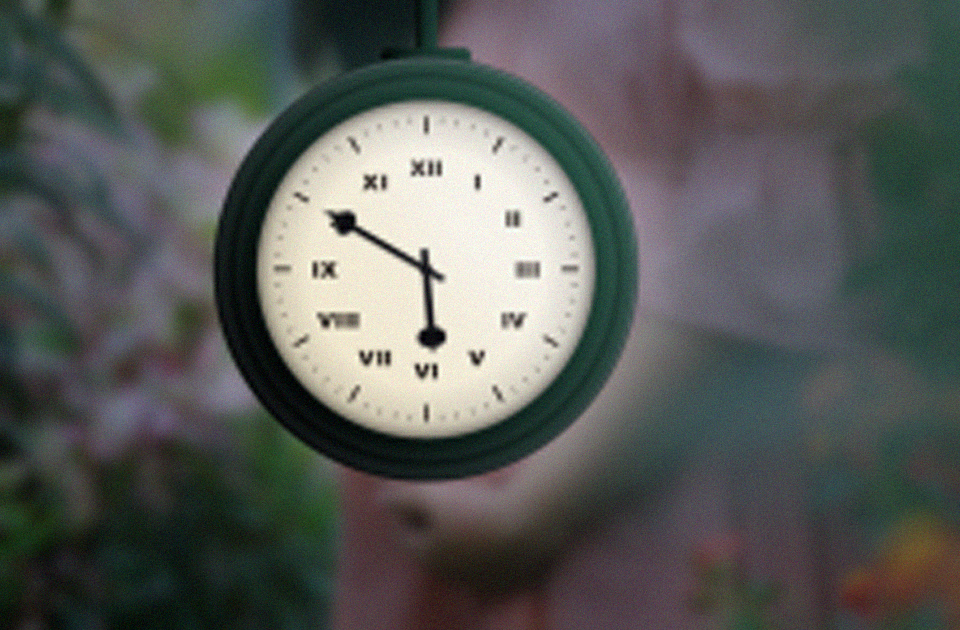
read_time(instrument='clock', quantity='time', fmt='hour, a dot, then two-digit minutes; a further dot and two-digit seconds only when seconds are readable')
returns 5.50
